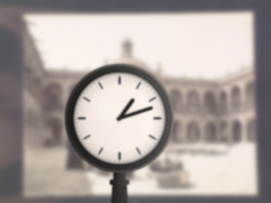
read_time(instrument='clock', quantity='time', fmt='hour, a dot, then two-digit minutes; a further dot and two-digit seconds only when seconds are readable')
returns 1.12
